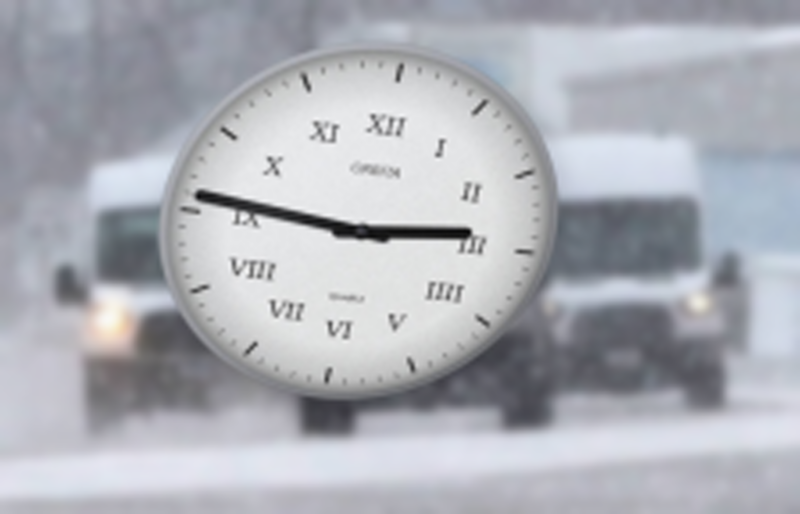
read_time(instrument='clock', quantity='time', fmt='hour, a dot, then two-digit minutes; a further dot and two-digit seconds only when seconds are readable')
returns 2.46
